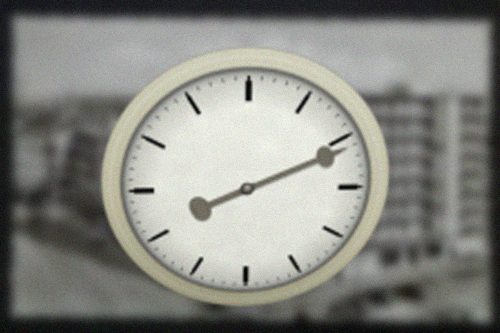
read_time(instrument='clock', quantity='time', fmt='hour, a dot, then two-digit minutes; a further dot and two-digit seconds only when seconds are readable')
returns 8.11
